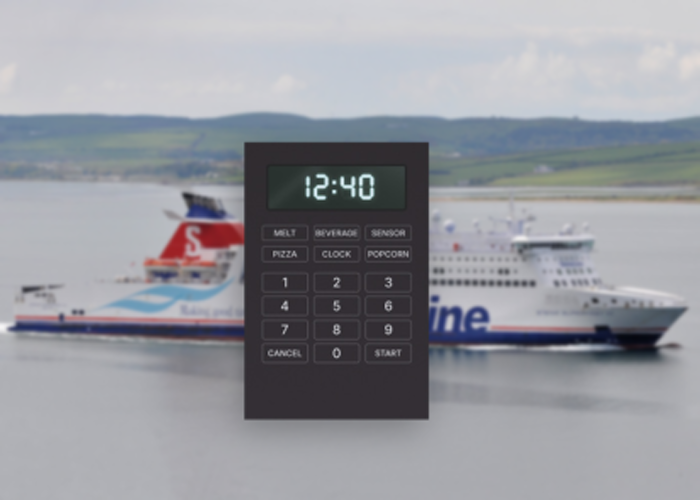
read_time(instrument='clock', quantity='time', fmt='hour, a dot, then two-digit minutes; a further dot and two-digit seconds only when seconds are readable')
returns 12.40
